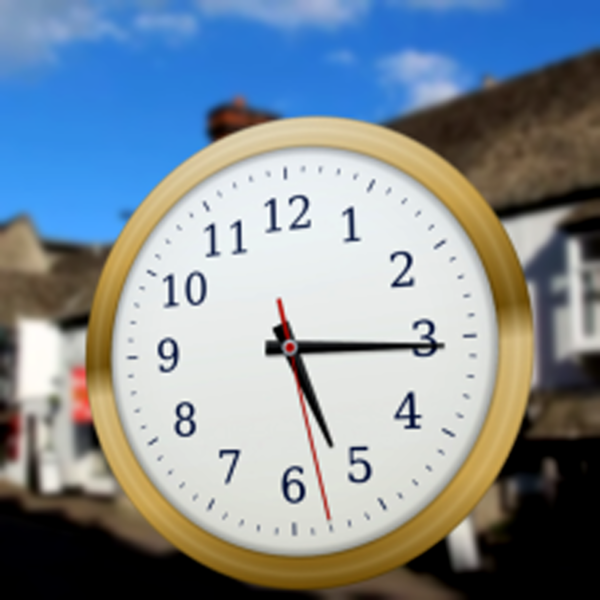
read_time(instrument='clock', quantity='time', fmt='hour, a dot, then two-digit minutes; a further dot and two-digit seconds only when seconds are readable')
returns 5.15.28
